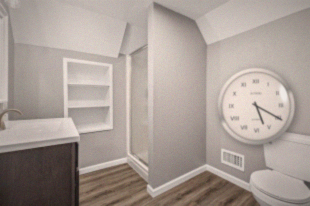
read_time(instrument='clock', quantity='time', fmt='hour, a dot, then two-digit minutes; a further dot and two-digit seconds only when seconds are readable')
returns 5.20
